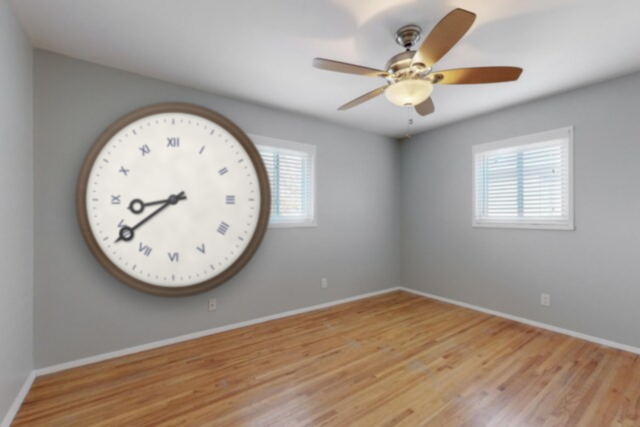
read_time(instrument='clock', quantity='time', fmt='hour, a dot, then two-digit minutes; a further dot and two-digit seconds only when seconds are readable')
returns 8.39
